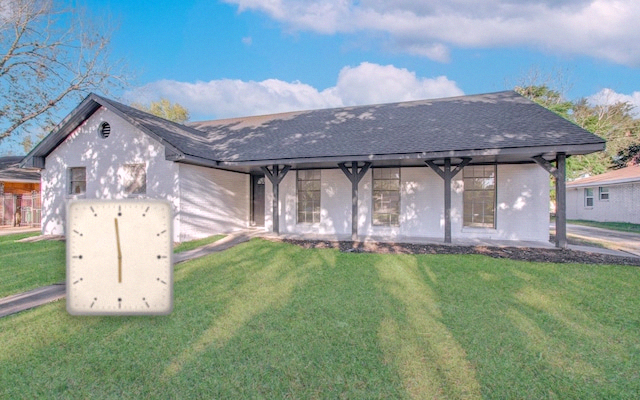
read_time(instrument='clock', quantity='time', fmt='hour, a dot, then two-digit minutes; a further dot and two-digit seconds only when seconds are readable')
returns 5.59
